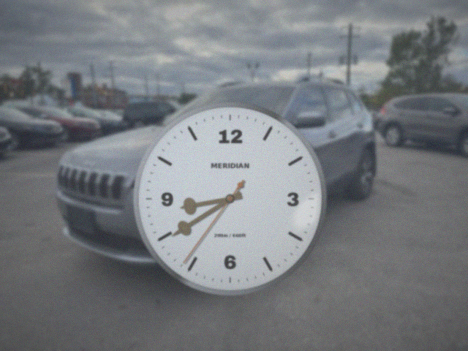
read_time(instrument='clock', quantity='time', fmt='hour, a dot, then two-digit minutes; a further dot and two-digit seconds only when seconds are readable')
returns 8.39.36
